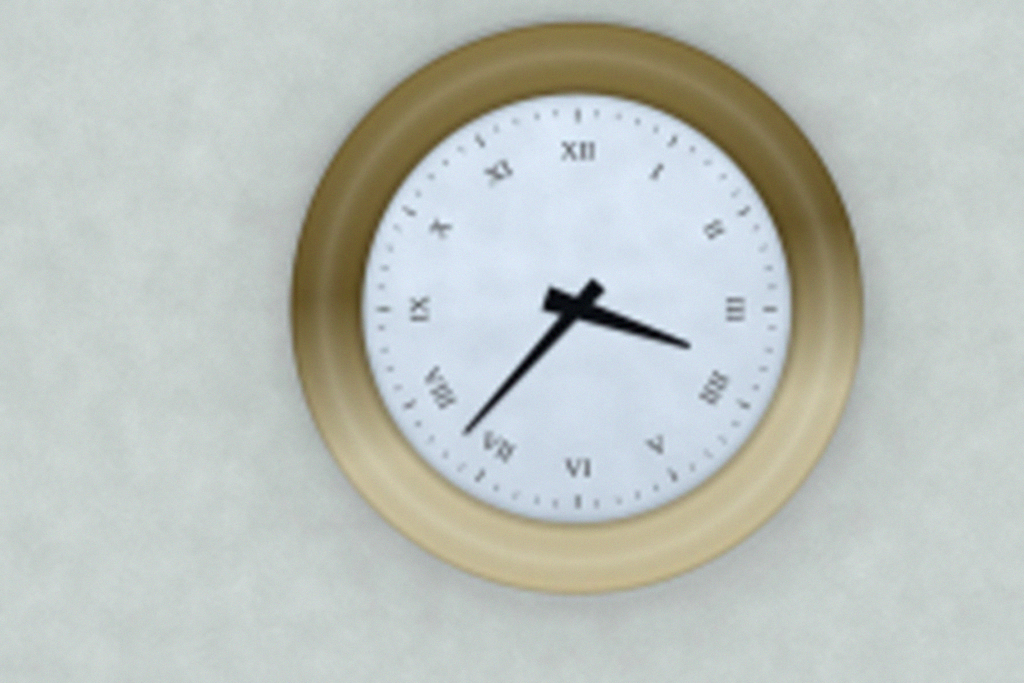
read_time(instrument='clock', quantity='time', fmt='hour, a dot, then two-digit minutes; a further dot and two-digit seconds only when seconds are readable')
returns 3.37
